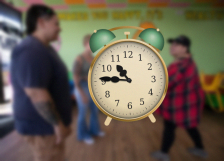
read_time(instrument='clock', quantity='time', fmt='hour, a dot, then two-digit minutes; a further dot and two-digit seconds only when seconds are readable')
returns 10.46
